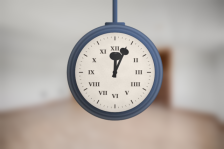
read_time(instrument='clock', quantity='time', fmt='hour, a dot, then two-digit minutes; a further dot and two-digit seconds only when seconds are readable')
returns 12.04
